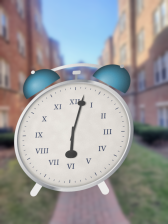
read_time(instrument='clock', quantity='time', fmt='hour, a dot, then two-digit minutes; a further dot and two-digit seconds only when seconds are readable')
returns 6.02
